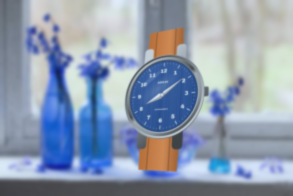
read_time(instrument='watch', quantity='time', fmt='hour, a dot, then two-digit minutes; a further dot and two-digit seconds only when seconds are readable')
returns 8.09
